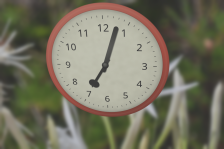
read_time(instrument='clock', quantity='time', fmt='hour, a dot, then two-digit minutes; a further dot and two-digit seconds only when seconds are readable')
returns 7.03
